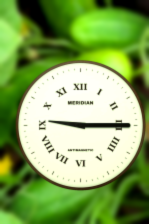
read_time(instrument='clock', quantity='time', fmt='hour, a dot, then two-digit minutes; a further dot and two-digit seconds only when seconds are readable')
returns 9.15
